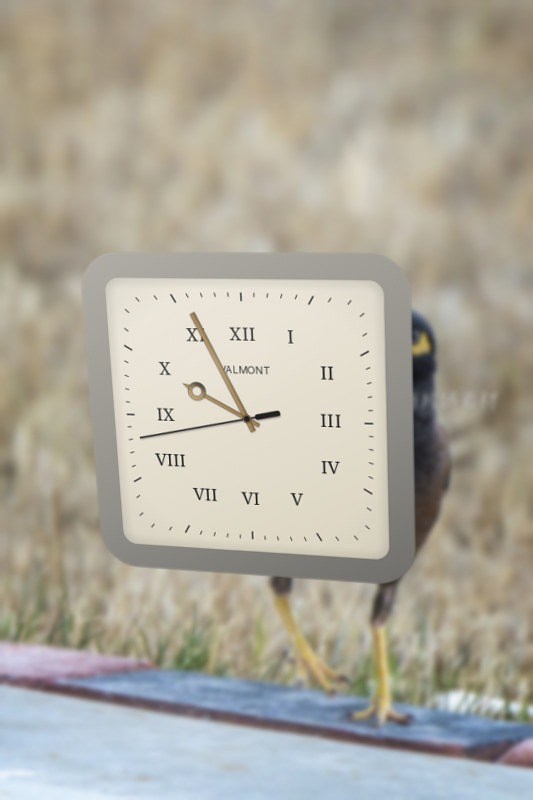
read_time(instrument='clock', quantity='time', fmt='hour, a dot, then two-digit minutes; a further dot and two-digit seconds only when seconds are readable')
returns 9.55.43
